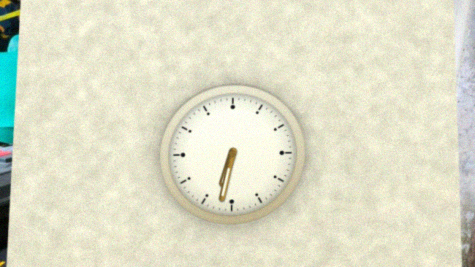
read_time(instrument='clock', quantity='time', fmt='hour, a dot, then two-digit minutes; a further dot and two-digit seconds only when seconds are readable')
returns 6.32
